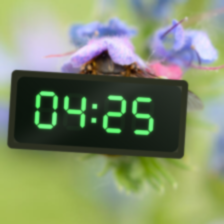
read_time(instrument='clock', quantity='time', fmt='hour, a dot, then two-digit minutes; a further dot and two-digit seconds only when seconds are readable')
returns 4.25
